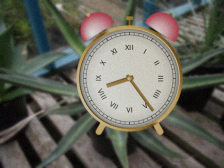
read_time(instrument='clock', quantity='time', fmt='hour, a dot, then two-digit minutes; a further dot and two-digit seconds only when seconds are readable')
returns 8.24
